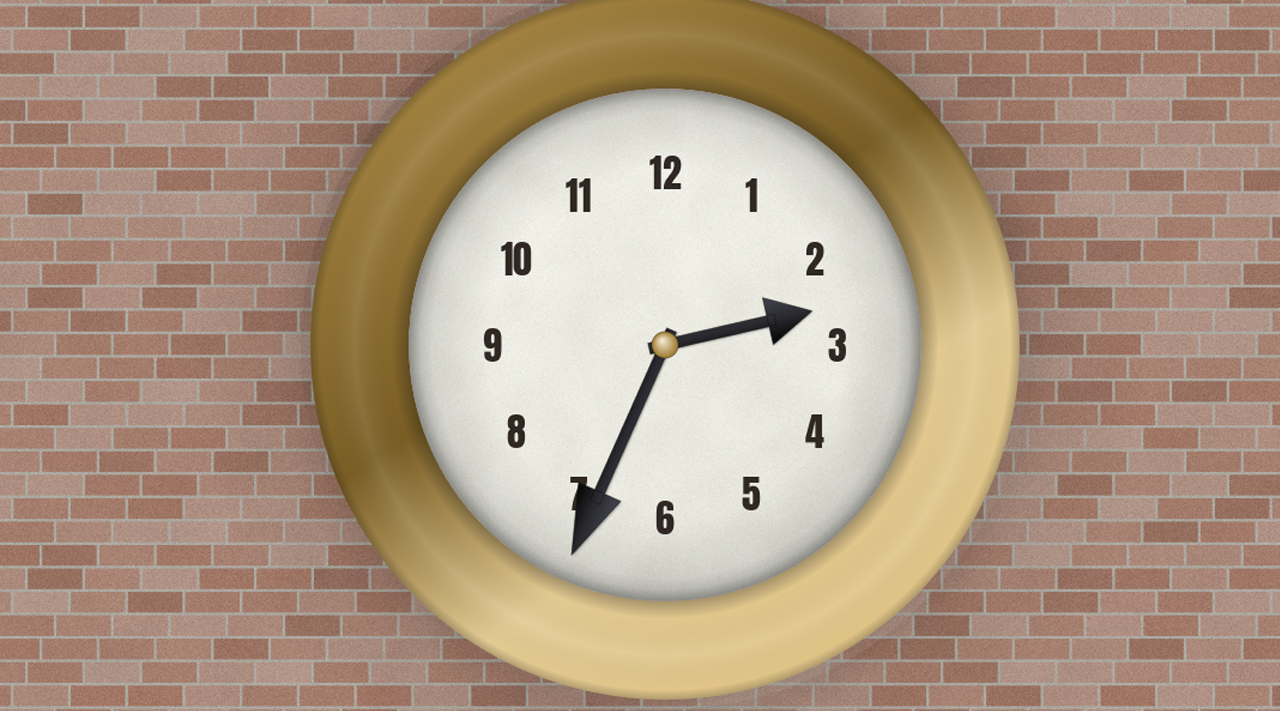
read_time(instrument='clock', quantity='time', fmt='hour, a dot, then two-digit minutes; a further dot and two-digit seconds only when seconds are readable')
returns 2.34
